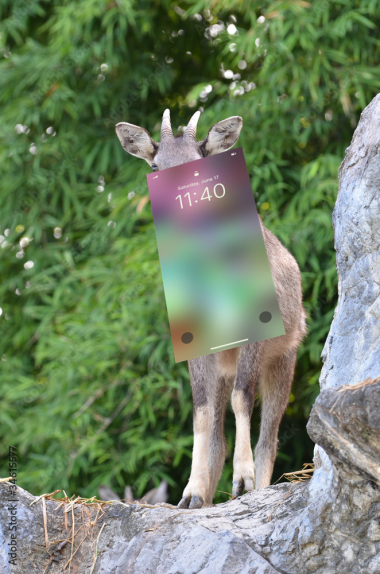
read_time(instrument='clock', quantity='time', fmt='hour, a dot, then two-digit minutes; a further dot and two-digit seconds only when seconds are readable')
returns 11.40
